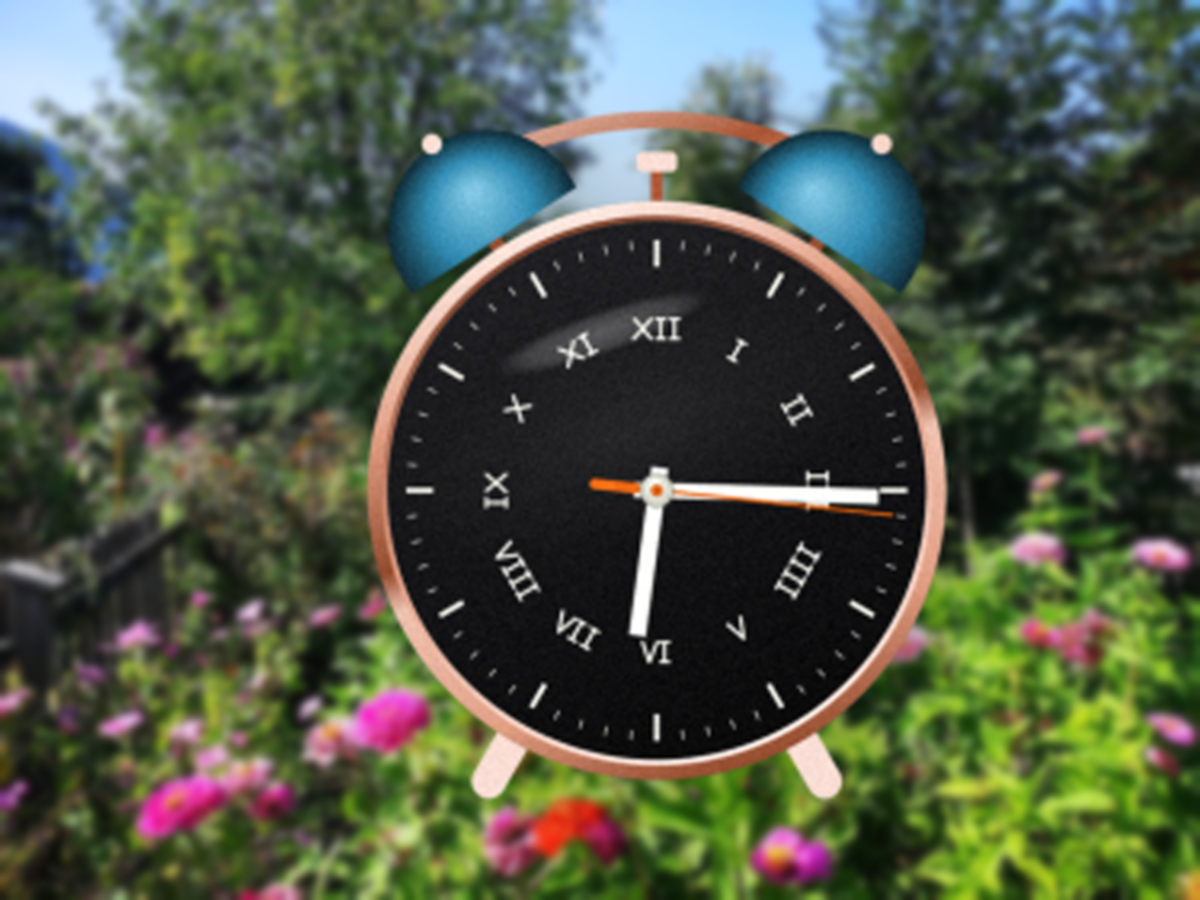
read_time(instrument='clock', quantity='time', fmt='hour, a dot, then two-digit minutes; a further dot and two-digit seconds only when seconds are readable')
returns 6.15.16
